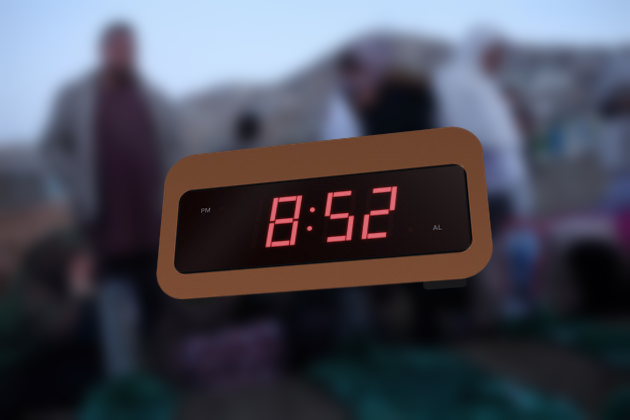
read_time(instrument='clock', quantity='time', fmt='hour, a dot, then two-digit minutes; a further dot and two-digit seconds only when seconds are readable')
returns 8.52
